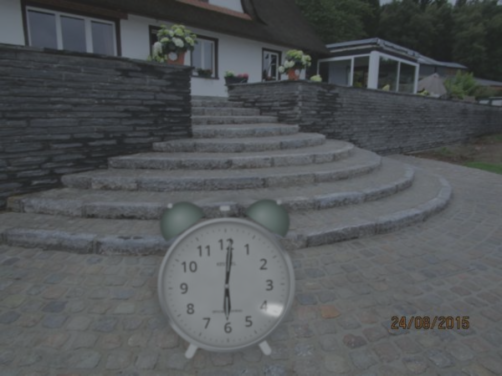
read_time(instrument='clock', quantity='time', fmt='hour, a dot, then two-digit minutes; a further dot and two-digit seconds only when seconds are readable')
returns 6.01
